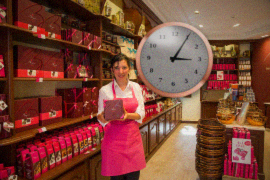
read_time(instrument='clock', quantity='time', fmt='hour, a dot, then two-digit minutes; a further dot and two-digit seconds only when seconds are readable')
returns 3.05
